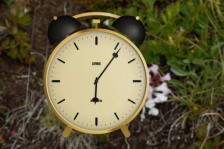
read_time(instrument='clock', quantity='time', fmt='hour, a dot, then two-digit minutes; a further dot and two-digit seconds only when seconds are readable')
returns 6.06
